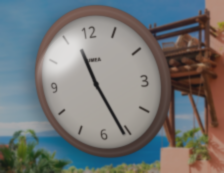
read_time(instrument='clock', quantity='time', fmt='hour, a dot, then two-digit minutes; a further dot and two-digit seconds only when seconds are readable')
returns 11.26
